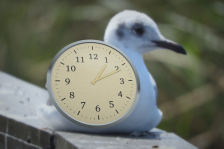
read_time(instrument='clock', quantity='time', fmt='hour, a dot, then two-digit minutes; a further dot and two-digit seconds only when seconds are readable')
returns 1.11
